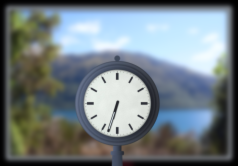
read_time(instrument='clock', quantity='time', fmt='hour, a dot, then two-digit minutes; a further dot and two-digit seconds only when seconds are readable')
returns 6.33
